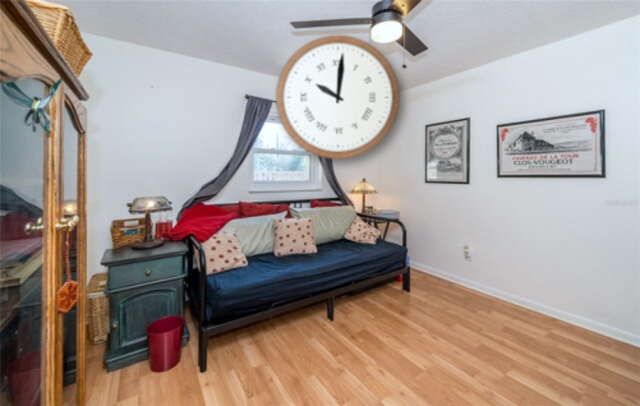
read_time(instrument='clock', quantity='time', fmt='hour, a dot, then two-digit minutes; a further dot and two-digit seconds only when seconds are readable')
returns 10.01
